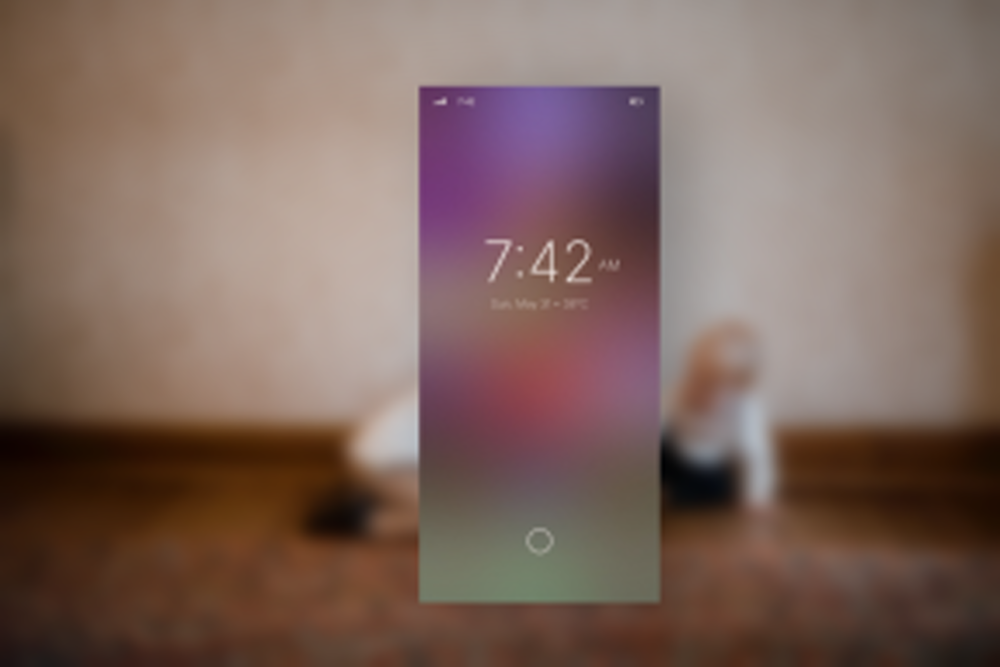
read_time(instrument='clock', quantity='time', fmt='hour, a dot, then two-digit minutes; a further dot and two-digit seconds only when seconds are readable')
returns 7.42
